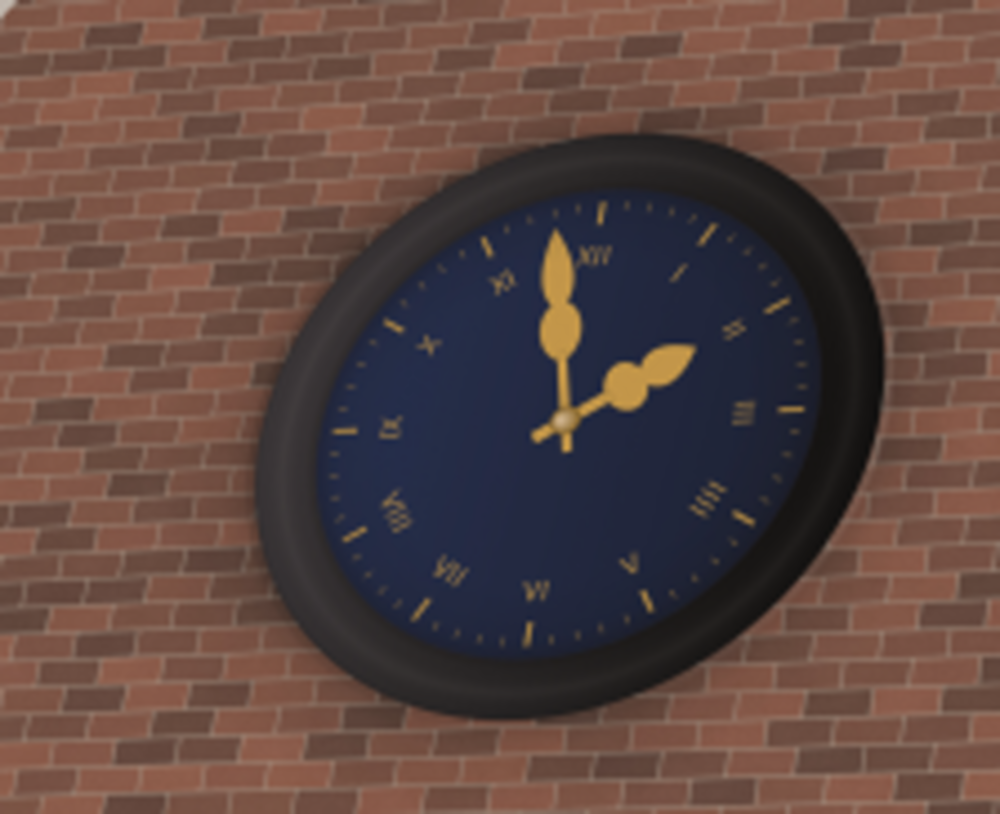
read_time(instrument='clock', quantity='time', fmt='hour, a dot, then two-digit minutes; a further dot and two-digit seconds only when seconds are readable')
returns 1.58
